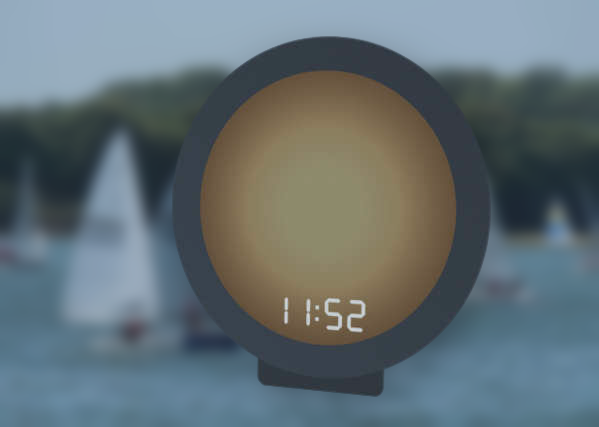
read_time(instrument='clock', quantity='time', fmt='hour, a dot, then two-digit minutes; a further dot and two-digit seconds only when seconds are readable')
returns 11.52
